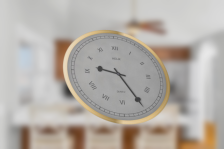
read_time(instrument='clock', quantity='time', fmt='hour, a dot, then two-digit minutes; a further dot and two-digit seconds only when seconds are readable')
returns 9.25
